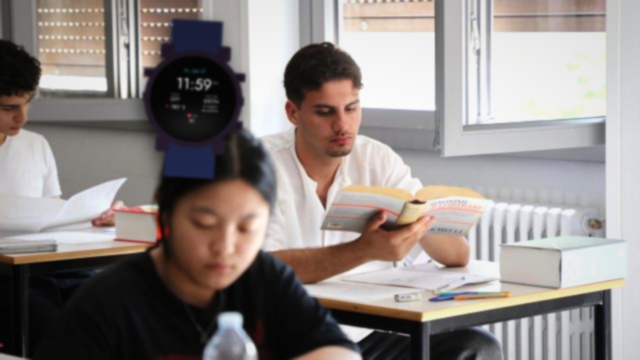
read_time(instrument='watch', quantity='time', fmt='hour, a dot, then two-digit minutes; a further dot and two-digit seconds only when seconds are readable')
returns 11.59
